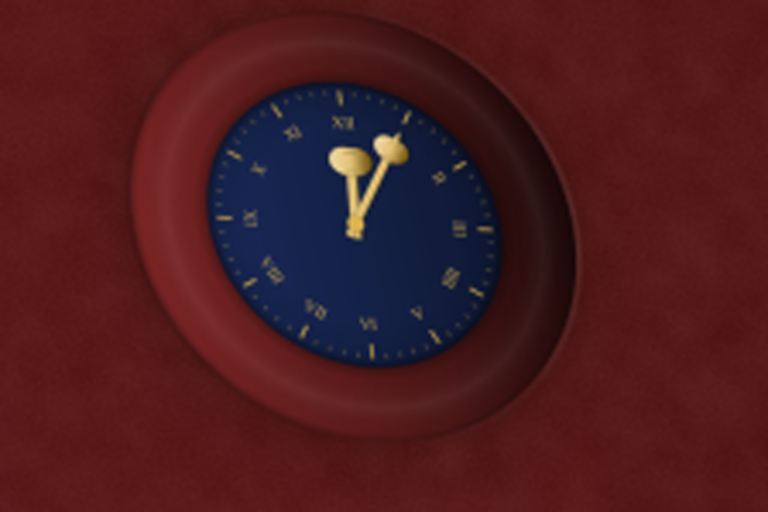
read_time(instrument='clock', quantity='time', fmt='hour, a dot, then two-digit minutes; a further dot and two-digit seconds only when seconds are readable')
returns 12.05
